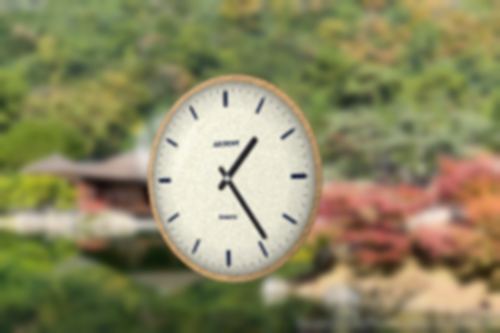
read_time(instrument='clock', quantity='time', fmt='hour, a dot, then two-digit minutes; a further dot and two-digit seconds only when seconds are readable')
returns 1.24
